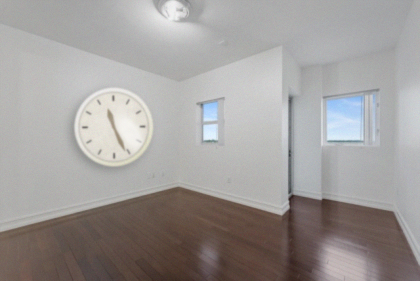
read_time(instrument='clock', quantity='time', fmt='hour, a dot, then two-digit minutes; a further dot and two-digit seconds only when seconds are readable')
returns 11.26
